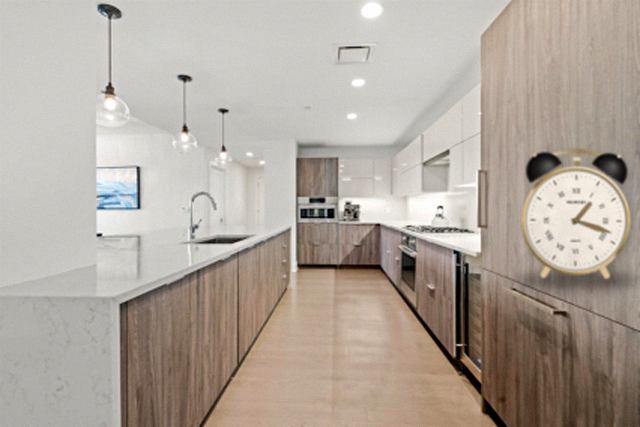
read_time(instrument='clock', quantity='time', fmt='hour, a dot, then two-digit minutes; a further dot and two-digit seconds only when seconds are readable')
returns 1.18
